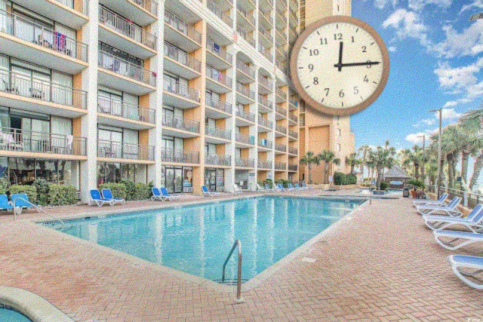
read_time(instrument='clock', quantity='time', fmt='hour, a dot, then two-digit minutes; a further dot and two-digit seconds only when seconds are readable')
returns 12.15
